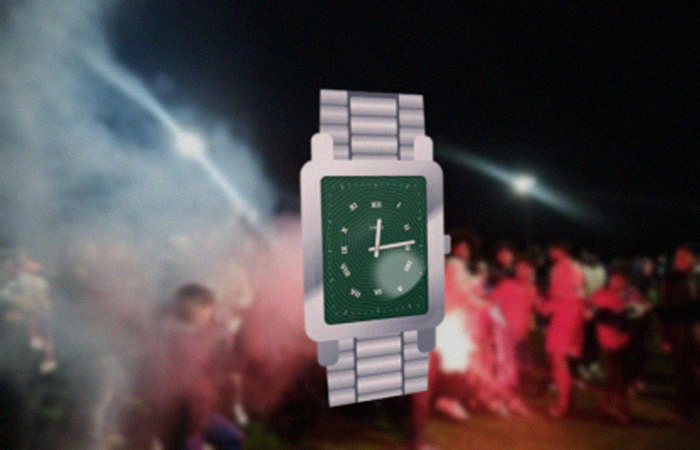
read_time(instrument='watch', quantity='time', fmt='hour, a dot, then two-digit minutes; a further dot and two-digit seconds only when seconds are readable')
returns 12.14
